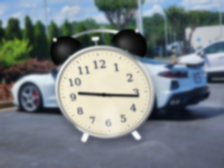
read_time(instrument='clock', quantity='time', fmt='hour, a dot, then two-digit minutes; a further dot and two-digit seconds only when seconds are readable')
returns 9.16
